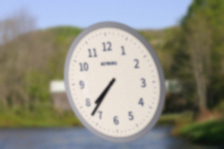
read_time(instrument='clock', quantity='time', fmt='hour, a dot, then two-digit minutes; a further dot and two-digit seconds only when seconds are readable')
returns 7.37
